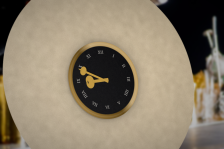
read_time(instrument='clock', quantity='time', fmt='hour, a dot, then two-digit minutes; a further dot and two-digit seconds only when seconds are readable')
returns 8.49
